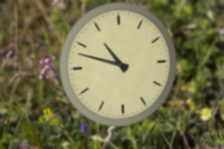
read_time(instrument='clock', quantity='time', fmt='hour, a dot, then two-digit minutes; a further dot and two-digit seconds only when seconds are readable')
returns 10.48
